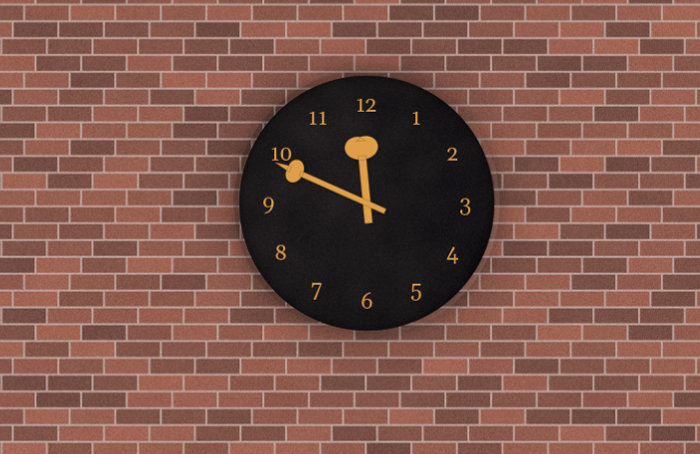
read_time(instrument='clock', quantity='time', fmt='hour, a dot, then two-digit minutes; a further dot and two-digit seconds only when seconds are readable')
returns 11.49
